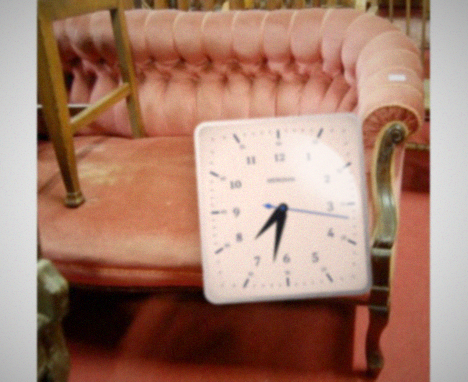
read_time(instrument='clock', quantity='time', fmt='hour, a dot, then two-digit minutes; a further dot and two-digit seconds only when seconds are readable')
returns 7.32.17
